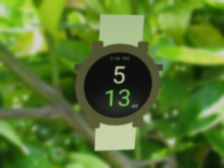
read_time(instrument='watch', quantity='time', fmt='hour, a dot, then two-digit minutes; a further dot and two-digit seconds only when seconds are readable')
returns 5.13
